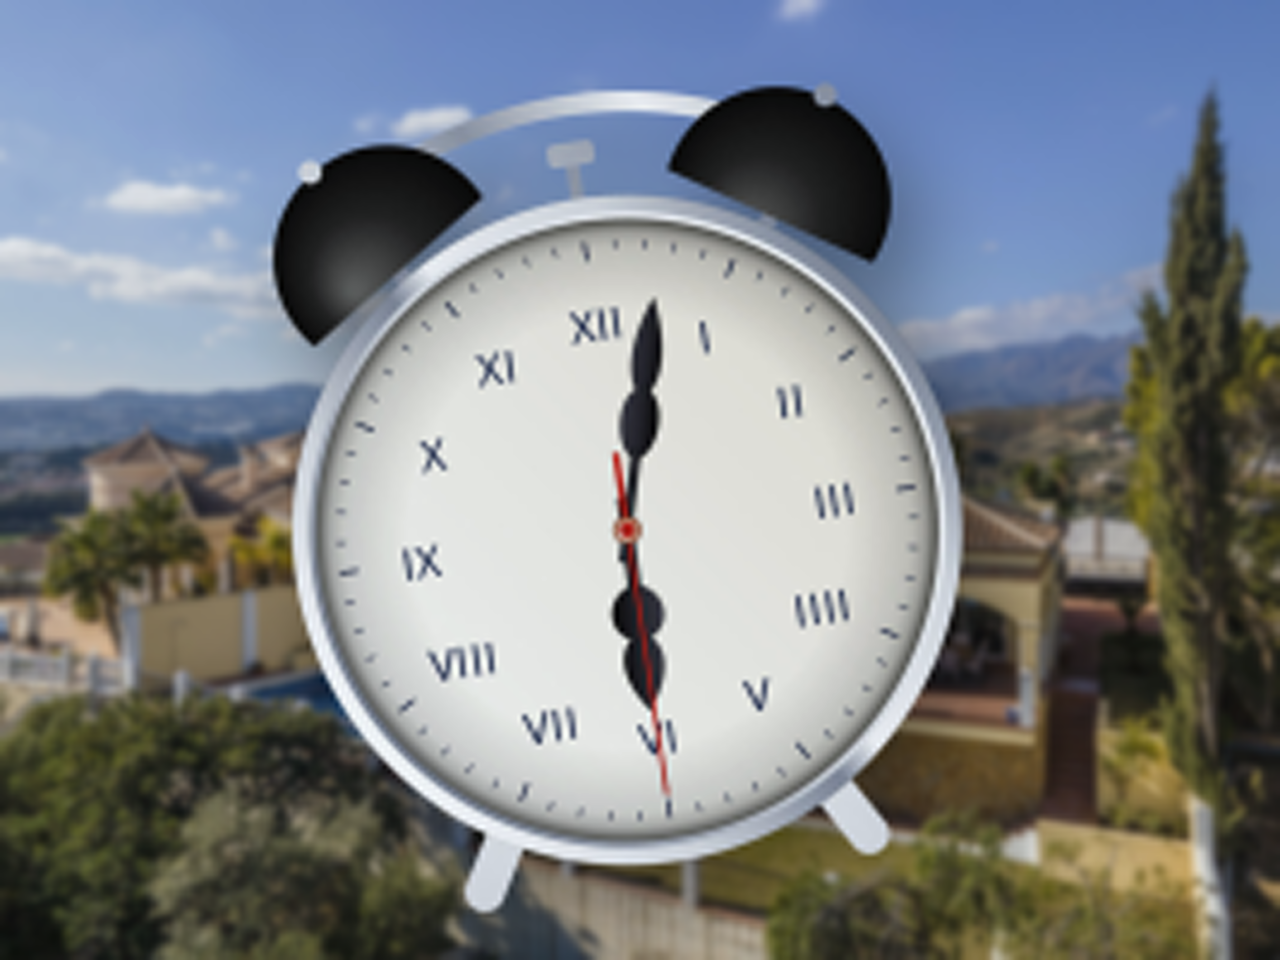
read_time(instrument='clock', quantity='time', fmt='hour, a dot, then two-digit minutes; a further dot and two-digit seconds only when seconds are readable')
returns 6.02.30
